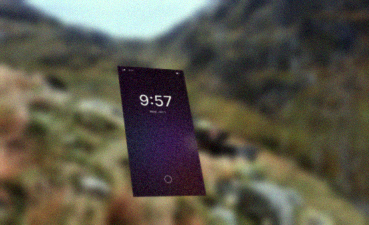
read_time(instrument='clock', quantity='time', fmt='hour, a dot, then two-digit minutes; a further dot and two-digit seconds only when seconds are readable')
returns 9.57
